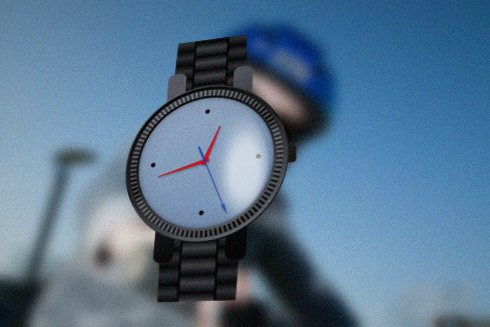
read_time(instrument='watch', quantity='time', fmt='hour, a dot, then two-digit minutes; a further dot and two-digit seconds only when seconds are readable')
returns 12.42.26
